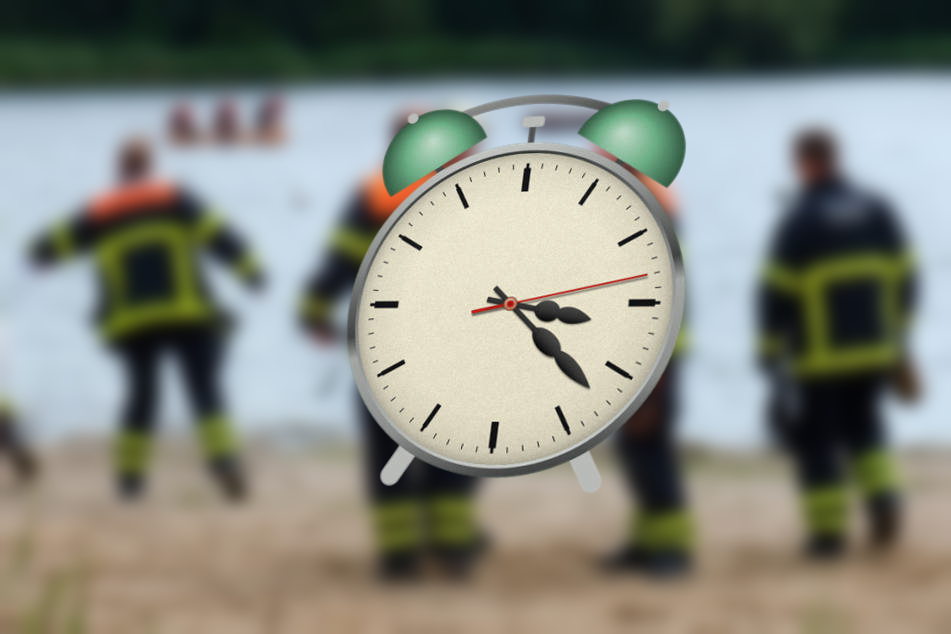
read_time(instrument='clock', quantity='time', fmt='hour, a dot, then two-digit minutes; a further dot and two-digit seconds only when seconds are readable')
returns 3.22.13
